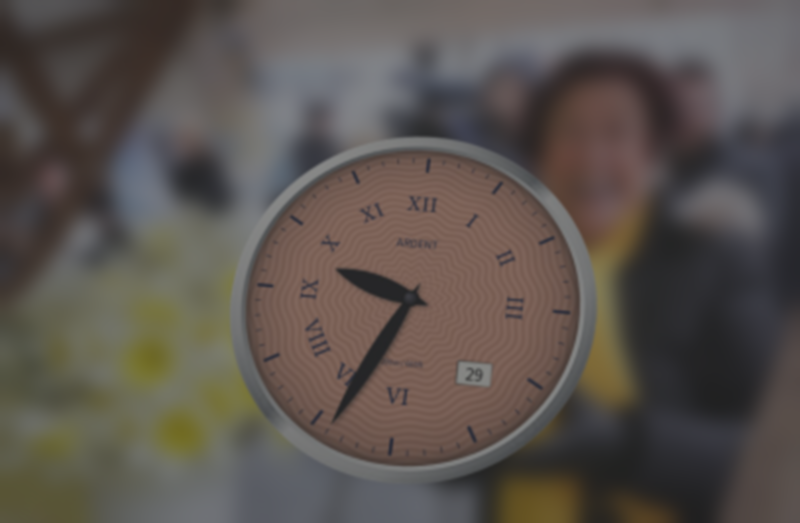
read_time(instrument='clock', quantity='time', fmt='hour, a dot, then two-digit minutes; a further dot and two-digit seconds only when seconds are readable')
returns 9.34
